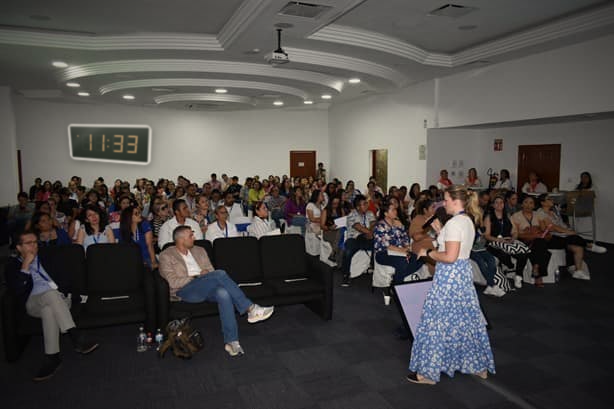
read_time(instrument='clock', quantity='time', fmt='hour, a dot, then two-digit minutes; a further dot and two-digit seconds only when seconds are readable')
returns 11.33
